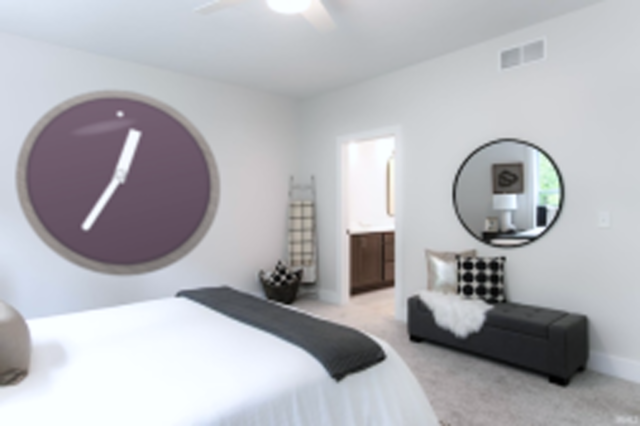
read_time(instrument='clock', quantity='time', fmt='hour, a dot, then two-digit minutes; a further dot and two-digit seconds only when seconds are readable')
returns 12.35
